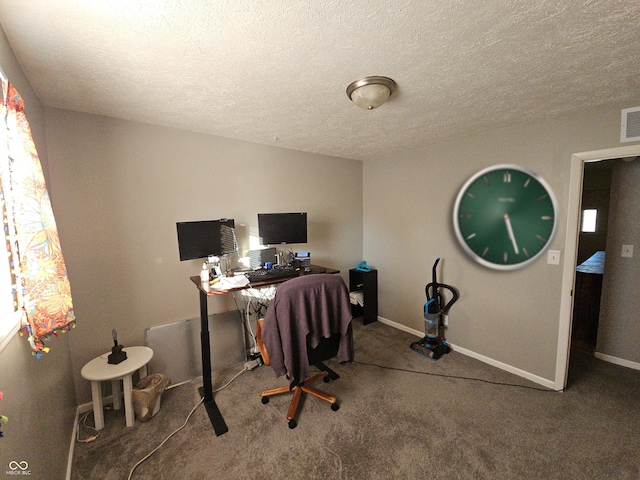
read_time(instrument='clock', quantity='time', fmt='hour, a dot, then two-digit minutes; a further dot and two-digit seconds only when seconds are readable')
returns 5.27
